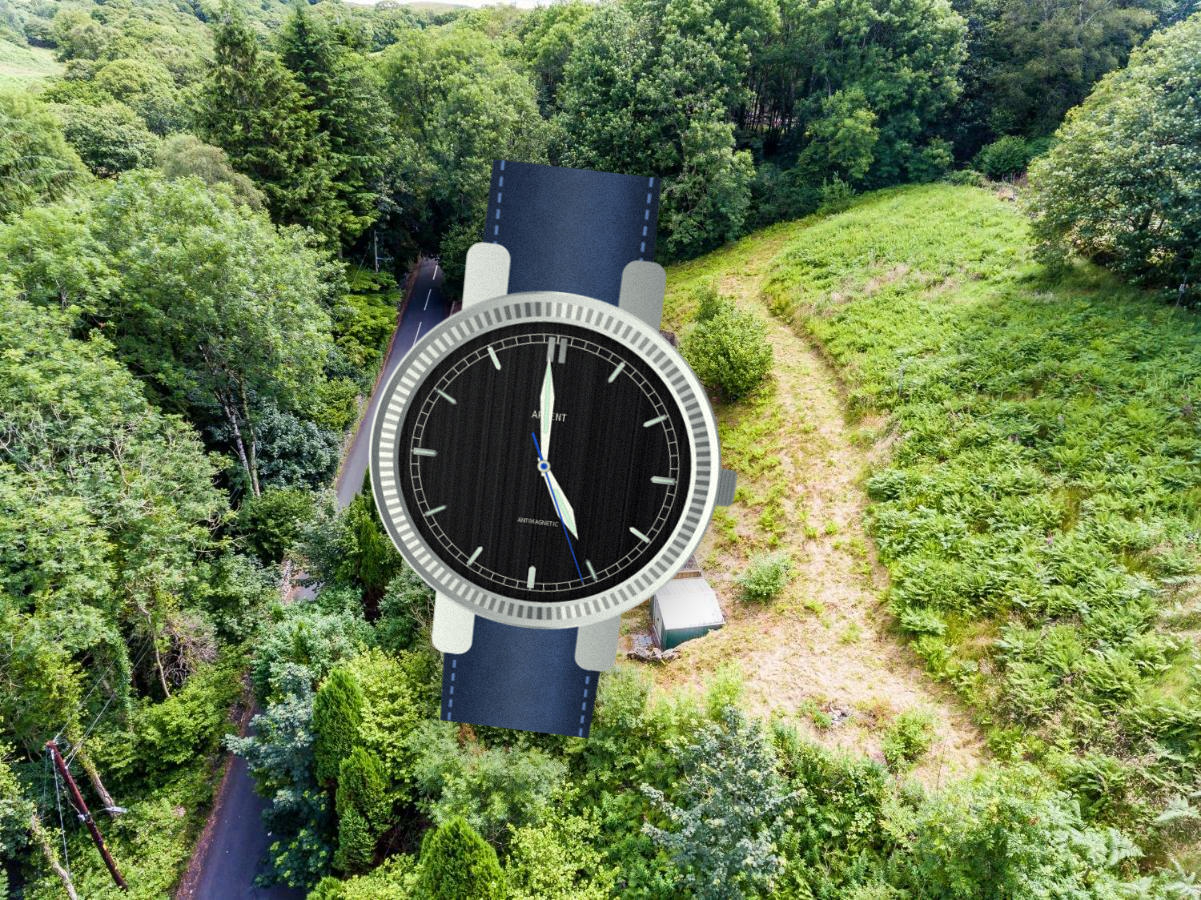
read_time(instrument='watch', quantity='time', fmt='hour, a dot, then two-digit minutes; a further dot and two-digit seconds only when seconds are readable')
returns 4.59.26
